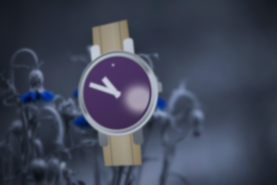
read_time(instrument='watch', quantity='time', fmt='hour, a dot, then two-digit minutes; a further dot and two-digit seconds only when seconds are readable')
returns 10.49
